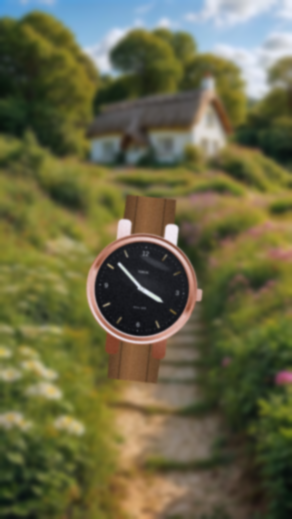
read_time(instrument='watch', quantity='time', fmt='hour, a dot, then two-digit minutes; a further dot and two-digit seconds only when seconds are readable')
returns 3.52
